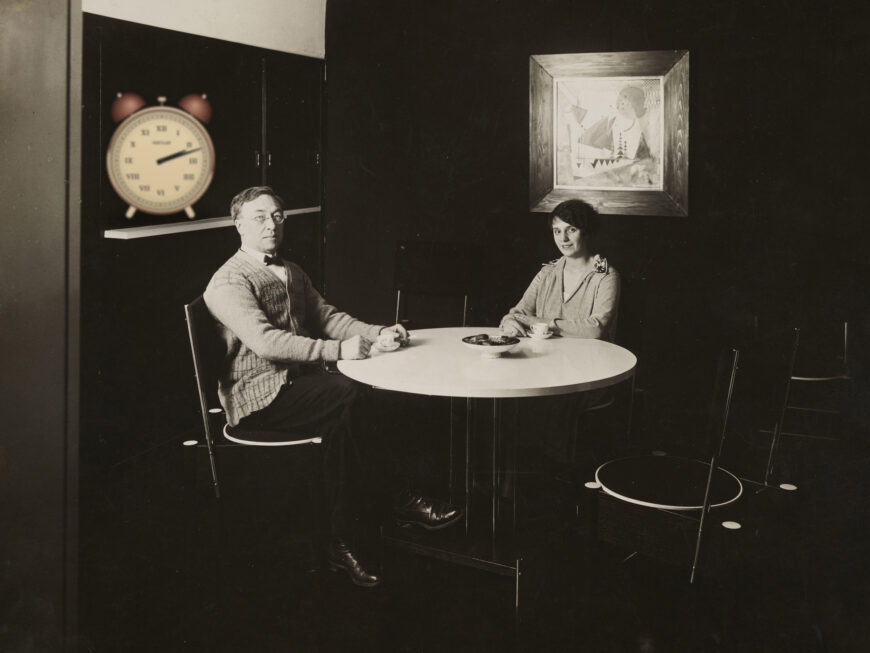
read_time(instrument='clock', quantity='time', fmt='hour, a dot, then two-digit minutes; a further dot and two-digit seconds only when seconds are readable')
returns 2.12
